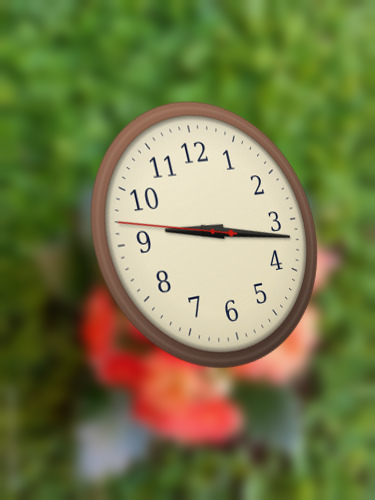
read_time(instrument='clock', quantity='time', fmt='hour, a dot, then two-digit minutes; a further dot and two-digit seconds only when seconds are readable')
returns 9.16.47
